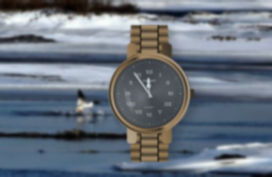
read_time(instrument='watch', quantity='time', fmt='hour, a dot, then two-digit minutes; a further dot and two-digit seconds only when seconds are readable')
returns 11.54
